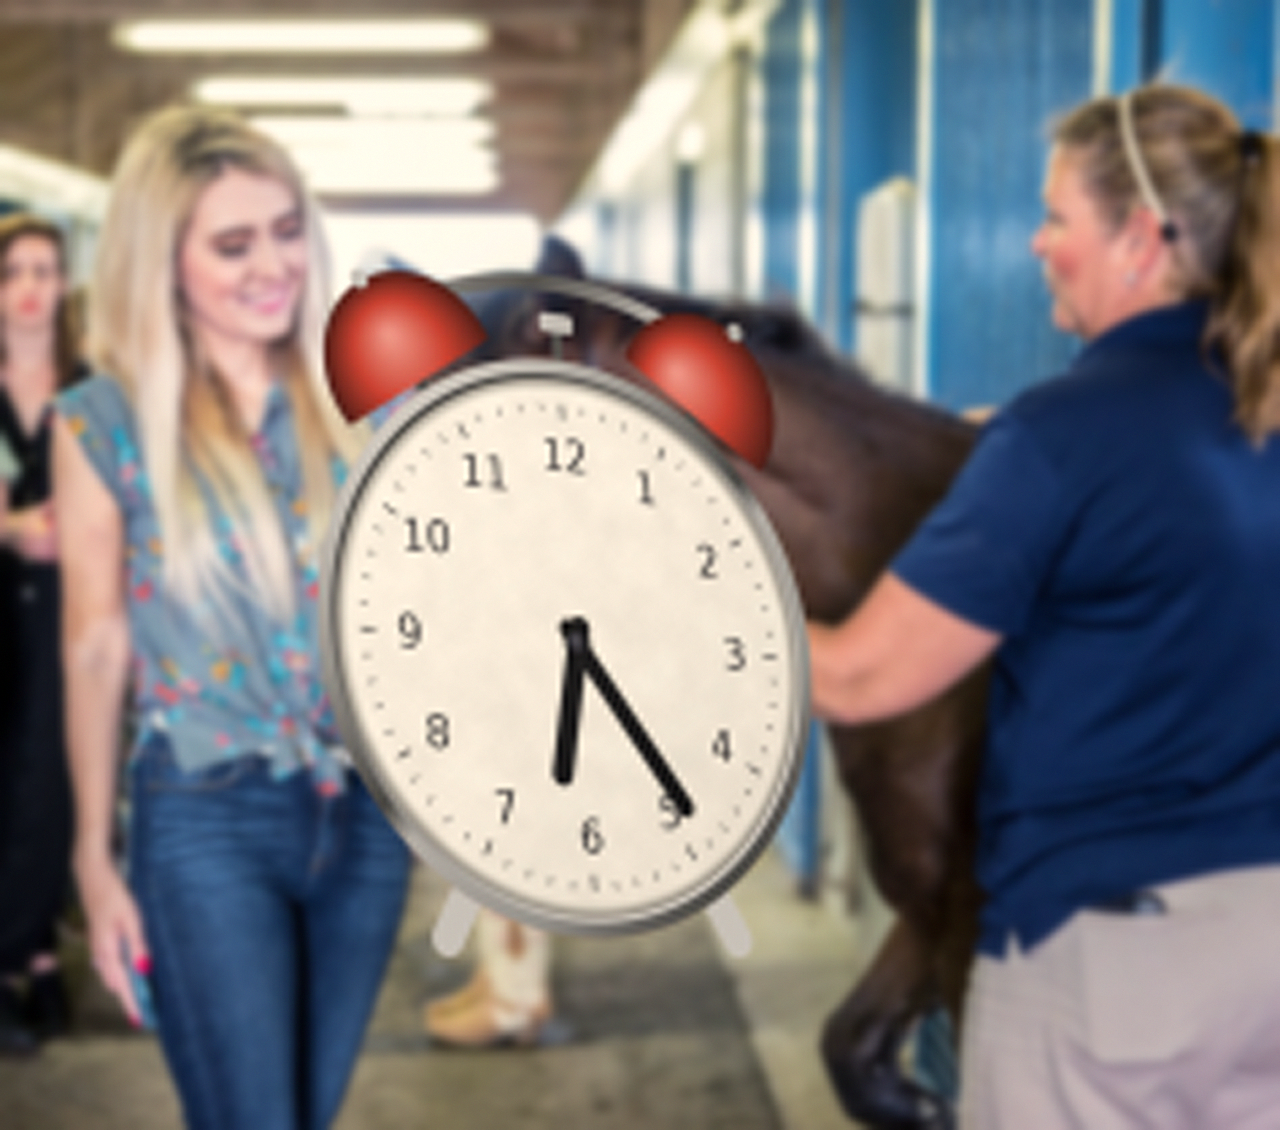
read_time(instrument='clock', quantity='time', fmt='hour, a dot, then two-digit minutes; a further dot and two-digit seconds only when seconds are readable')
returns 6.24
